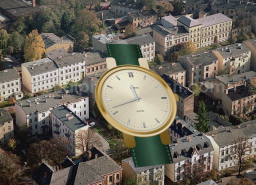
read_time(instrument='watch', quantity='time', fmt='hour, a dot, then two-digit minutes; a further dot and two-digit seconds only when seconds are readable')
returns 11.42
